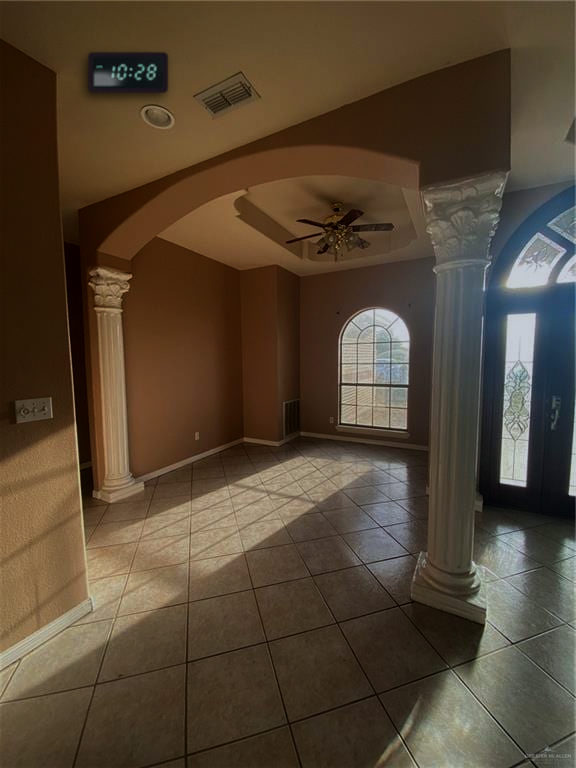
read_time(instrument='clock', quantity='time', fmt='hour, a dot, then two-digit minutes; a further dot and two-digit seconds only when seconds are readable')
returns 10.28
